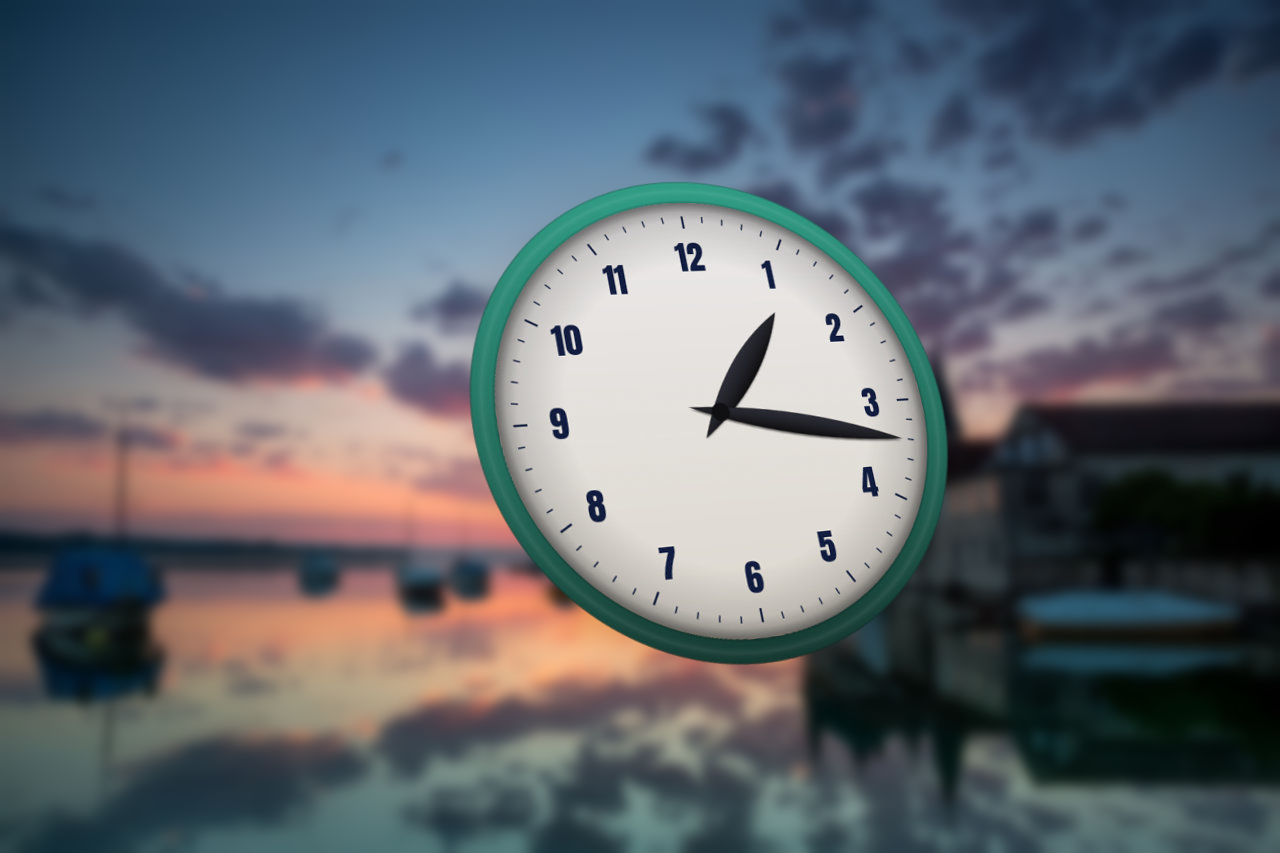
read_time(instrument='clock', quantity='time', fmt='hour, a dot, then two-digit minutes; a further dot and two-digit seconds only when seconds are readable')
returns 1.17
